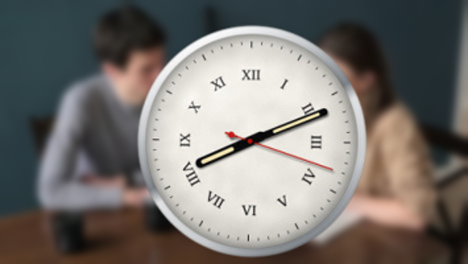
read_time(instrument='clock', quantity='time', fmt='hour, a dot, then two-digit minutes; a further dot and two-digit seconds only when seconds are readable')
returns 8.11.18
